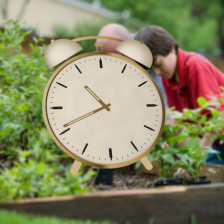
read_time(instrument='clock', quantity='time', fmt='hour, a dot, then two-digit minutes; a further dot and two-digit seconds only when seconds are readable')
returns 10.41
